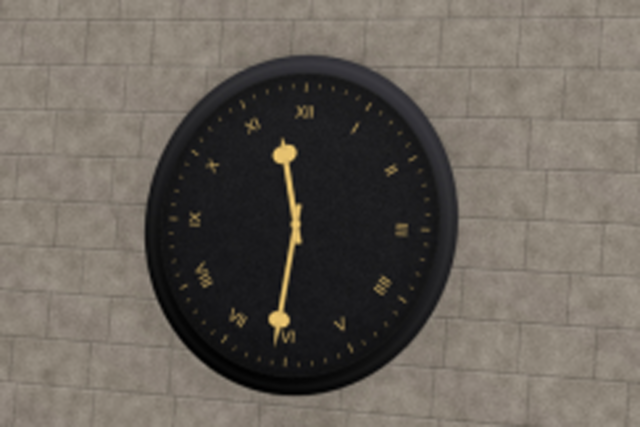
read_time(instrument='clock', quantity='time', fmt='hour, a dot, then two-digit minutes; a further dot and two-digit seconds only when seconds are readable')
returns 11.31
